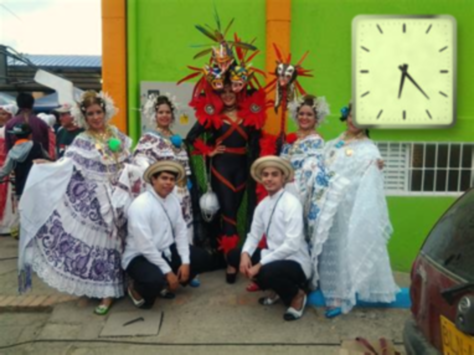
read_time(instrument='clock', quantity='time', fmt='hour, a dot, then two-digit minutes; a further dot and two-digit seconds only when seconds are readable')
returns 6.23
